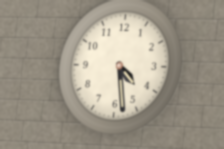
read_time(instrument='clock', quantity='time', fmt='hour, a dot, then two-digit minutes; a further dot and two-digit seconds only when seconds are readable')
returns 4.28
